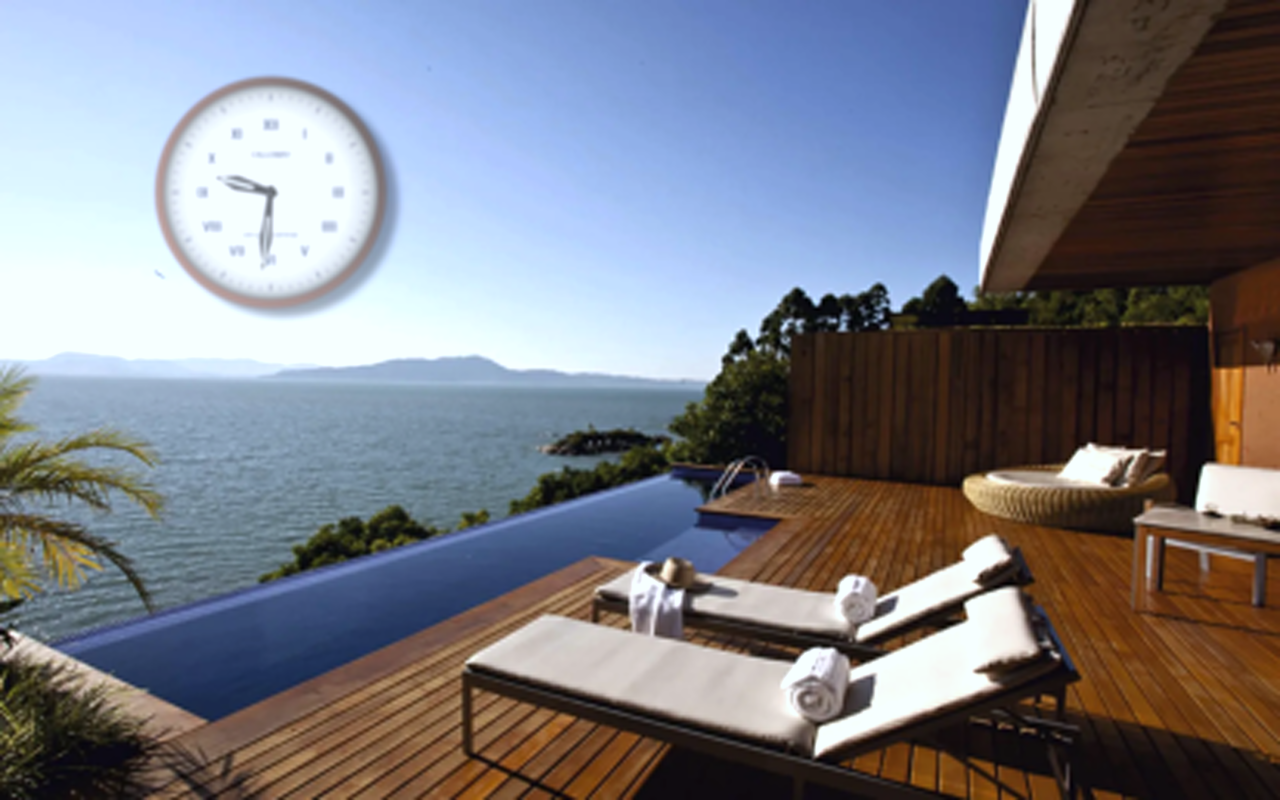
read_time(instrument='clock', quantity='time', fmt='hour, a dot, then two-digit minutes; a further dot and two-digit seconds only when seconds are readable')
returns 9.31
